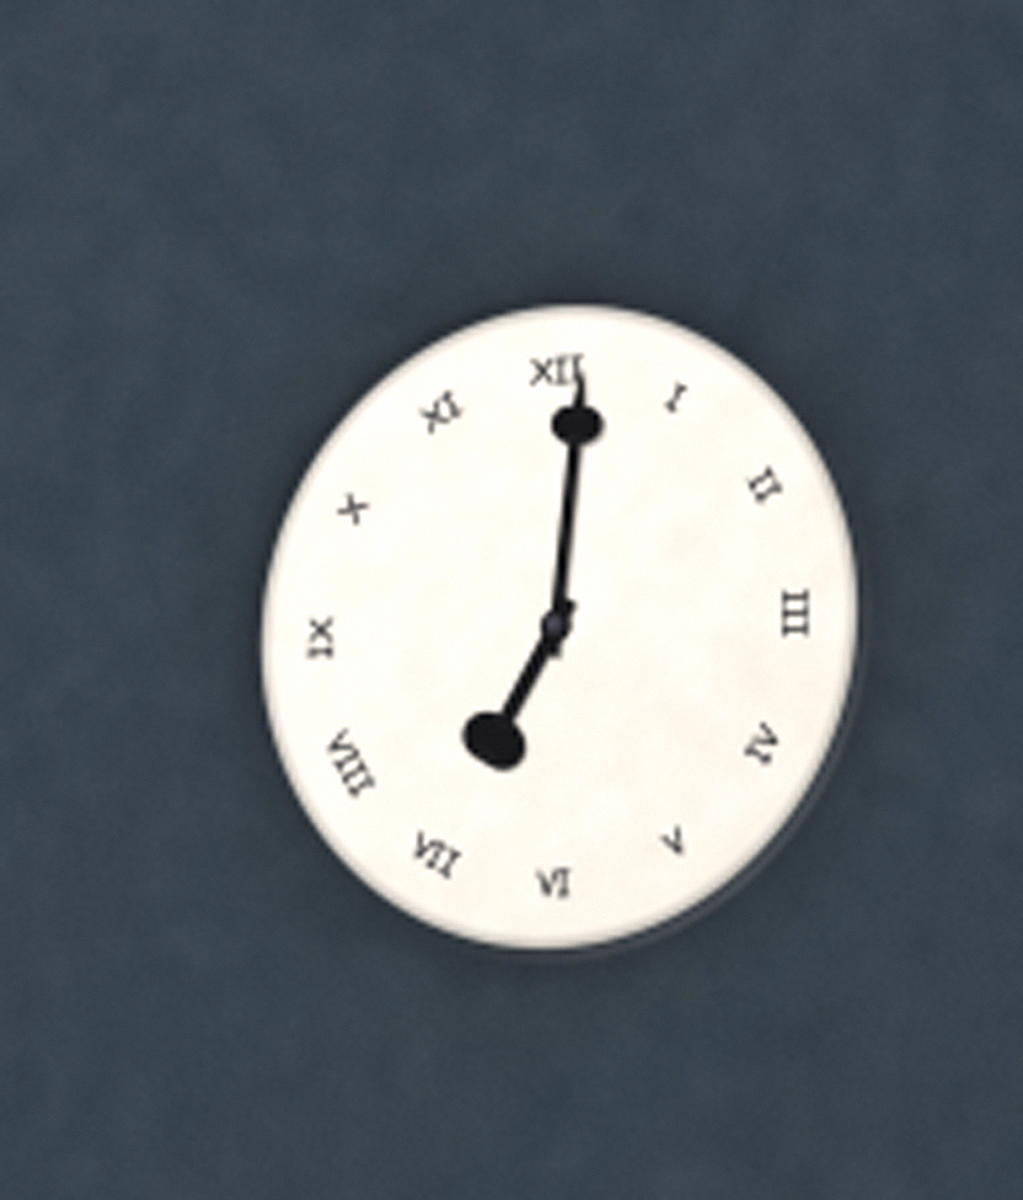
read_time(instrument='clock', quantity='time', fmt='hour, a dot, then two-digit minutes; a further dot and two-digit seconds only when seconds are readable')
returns 7.01
